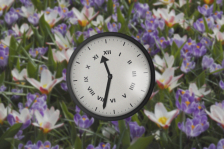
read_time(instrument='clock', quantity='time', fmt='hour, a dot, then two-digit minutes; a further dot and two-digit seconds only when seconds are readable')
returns 11.33
